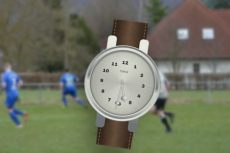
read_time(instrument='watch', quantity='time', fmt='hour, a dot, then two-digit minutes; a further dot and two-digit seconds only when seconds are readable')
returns 5.31
